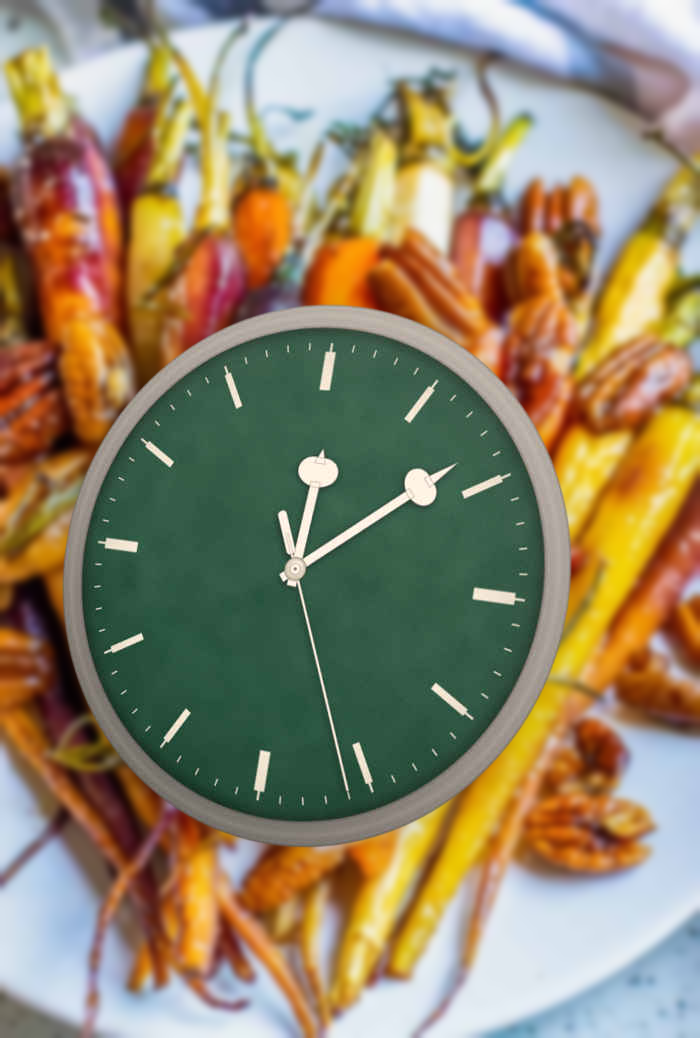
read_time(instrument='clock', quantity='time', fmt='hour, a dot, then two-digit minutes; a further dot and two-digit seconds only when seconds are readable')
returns 12.08.26
